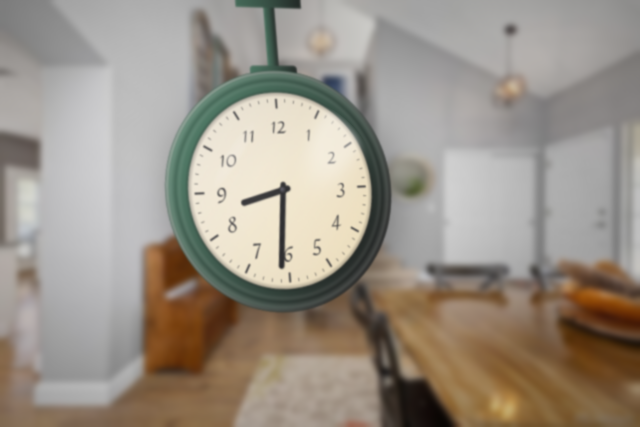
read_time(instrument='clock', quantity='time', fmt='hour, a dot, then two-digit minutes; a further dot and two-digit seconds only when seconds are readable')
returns 8.31
